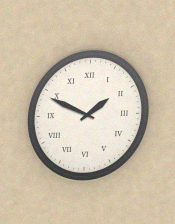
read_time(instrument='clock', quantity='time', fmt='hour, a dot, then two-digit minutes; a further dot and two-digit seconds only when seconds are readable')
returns 1.49
